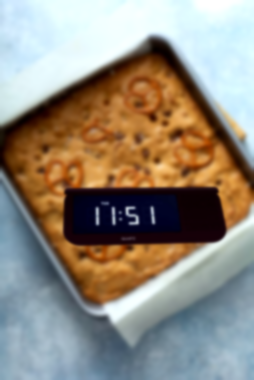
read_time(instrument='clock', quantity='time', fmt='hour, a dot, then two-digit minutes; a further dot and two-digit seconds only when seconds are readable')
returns 11.51
